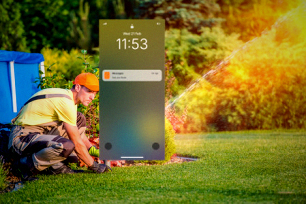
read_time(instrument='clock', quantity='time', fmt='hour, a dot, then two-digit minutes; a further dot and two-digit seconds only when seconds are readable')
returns 11.53
